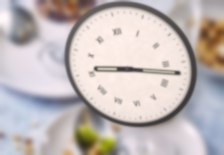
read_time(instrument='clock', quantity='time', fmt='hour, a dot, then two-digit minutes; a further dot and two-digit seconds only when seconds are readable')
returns 9.17
